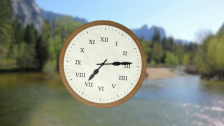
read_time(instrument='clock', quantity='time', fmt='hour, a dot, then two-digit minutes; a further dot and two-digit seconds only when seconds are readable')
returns 7.14
